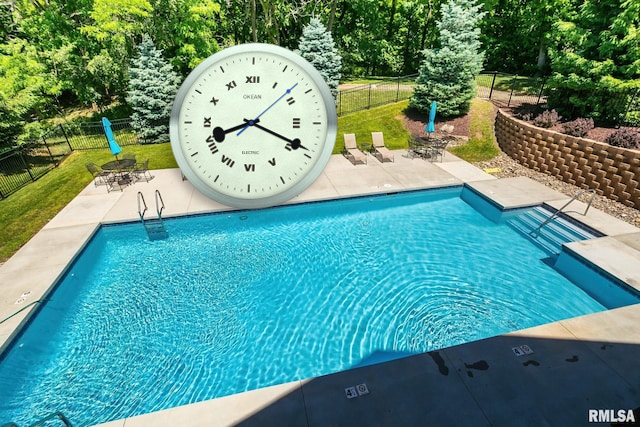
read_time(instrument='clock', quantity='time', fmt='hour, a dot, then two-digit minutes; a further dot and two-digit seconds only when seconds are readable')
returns 8.19.08
